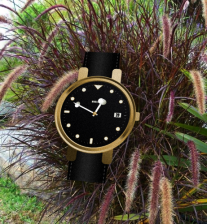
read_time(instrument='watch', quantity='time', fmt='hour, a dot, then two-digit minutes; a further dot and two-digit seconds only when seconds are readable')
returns 12.49
